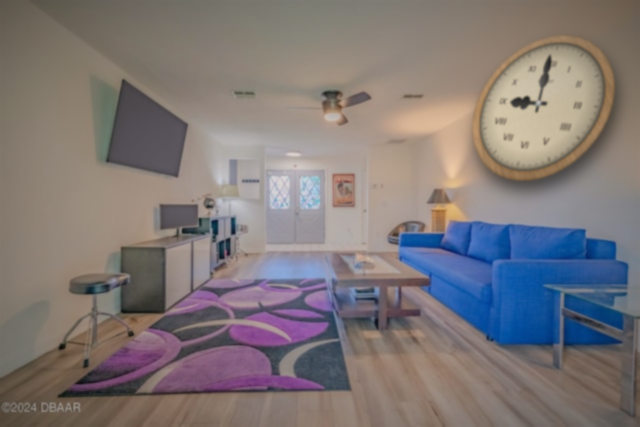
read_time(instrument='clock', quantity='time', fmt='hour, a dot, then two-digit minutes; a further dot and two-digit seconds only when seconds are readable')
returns 8.59
